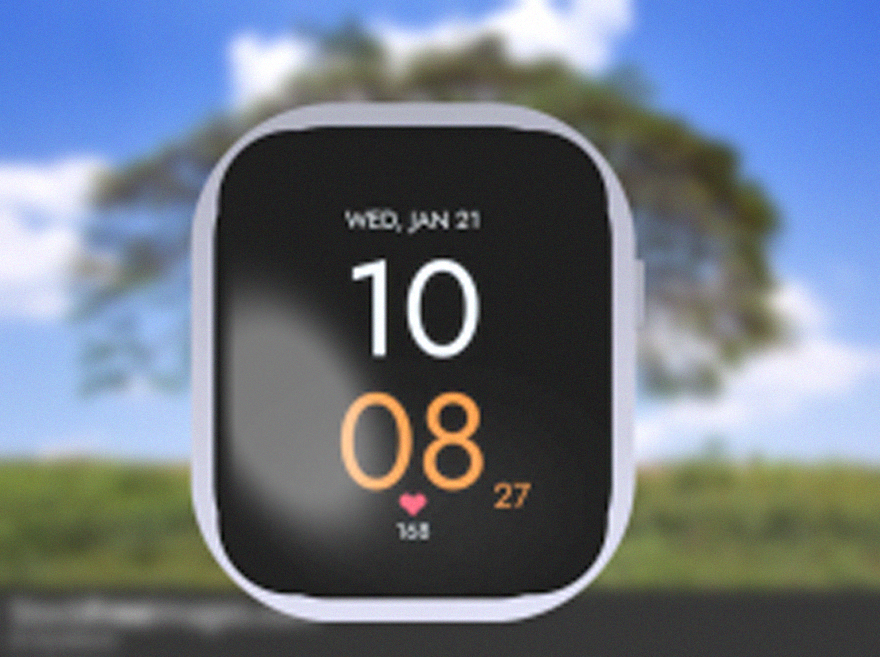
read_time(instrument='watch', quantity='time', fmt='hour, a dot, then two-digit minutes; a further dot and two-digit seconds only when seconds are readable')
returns 10.08.27
